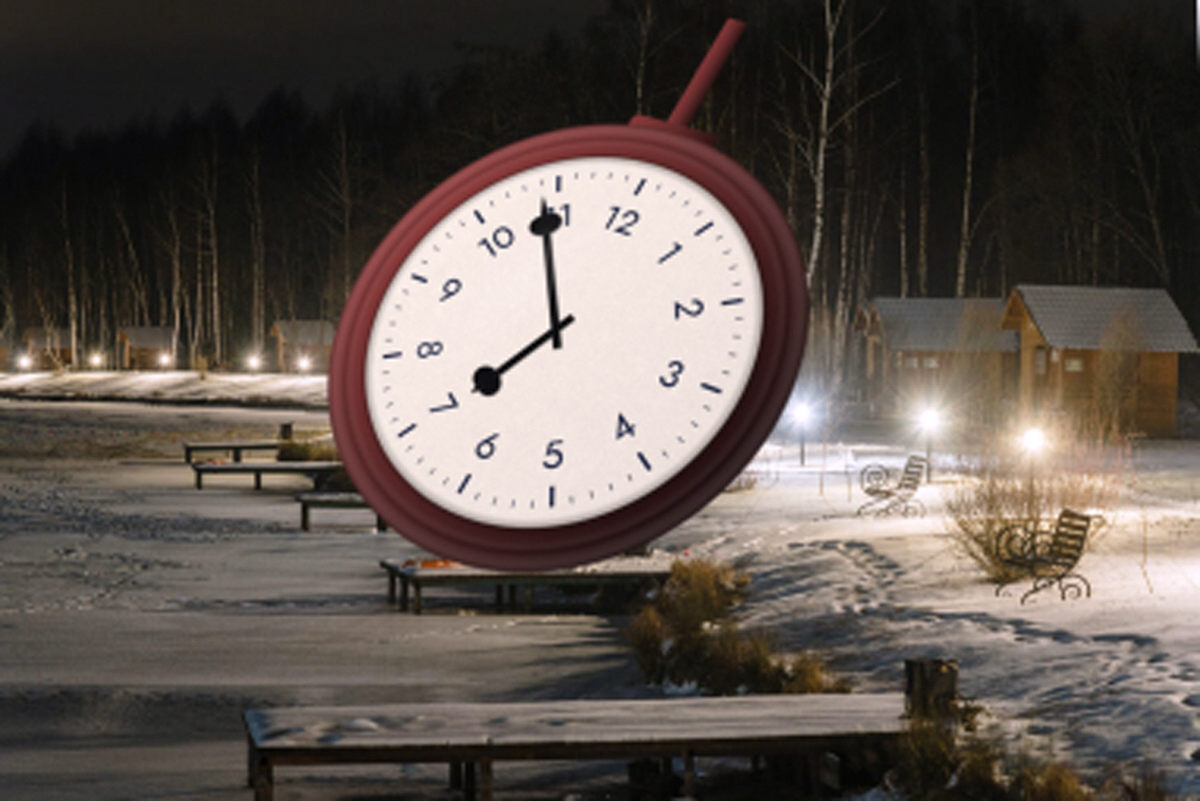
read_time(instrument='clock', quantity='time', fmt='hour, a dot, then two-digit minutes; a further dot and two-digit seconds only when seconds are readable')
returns 6.54
